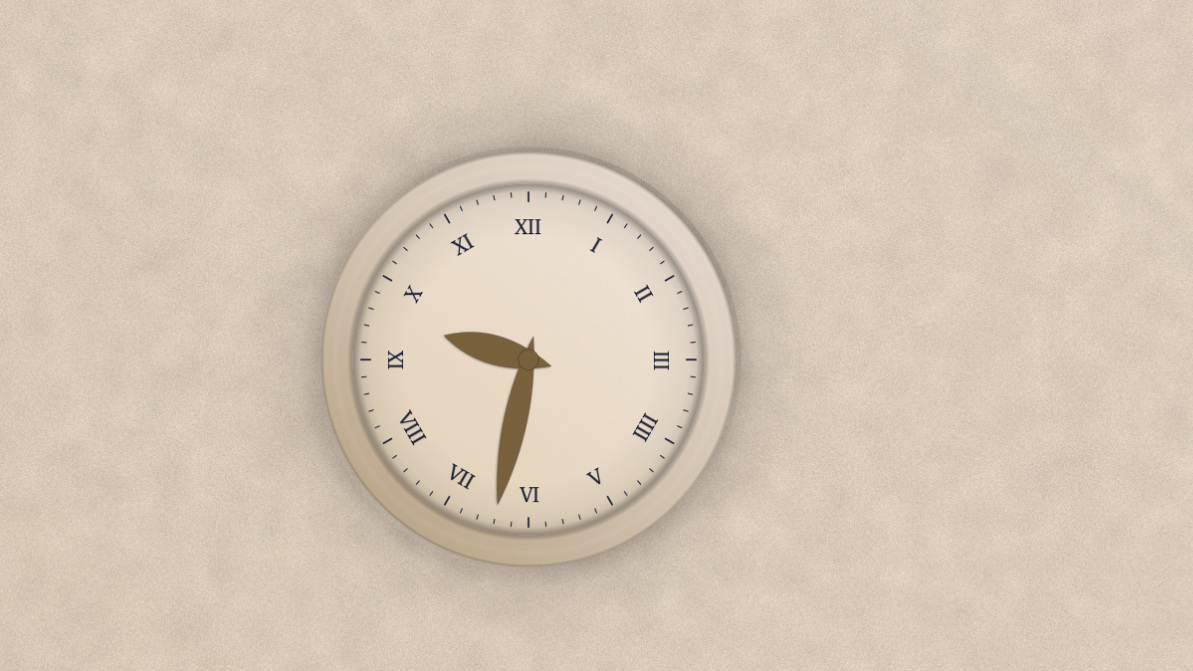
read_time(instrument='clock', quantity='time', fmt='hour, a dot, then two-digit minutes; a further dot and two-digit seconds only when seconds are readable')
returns 9.32
